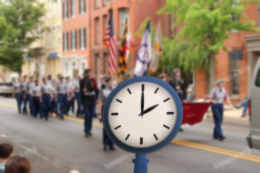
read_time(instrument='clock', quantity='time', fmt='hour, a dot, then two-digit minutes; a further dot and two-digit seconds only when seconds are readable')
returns 2.00
